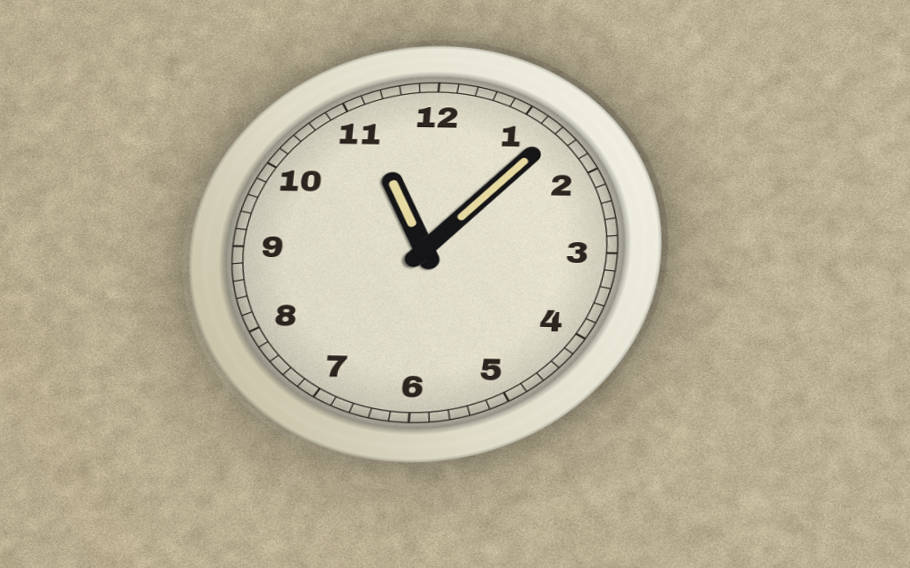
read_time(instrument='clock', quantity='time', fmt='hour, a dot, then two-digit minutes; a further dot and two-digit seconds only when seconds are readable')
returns 11.07
